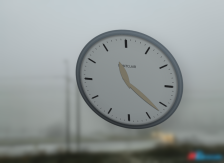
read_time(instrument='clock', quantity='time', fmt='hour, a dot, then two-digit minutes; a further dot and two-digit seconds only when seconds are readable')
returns 11.22
